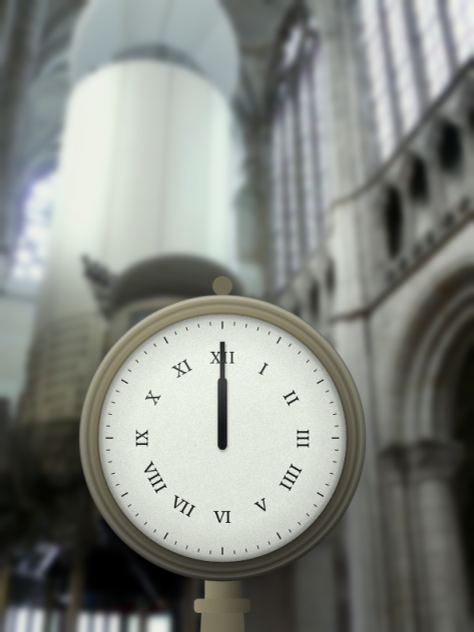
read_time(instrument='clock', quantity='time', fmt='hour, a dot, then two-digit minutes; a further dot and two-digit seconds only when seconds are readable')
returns 12.00
